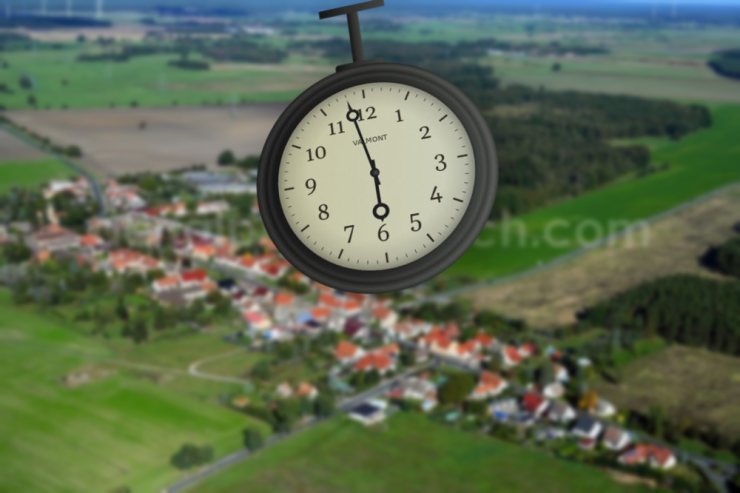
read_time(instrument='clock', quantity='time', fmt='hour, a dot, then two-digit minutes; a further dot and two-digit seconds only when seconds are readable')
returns 5.58
